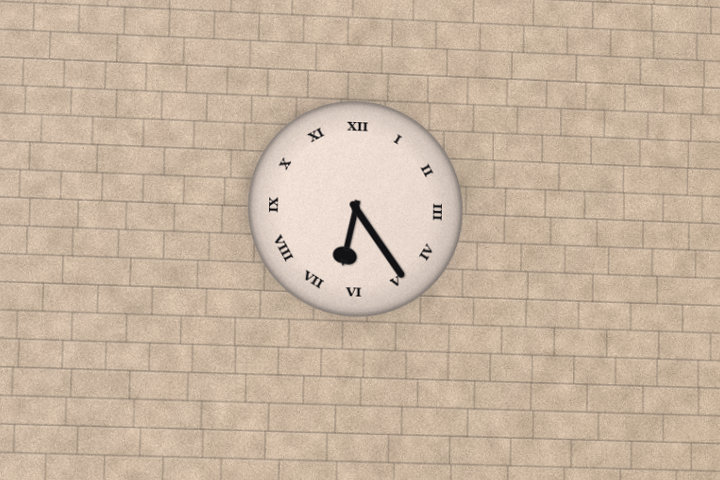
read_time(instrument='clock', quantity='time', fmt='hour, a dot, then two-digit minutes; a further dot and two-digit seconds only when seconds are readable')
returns 6.24
